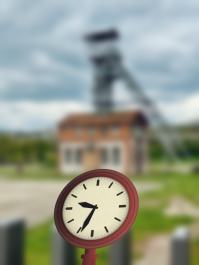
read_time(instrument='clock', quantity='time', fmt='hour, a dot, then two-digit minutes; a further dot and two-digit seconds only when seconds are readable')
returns 9.34
